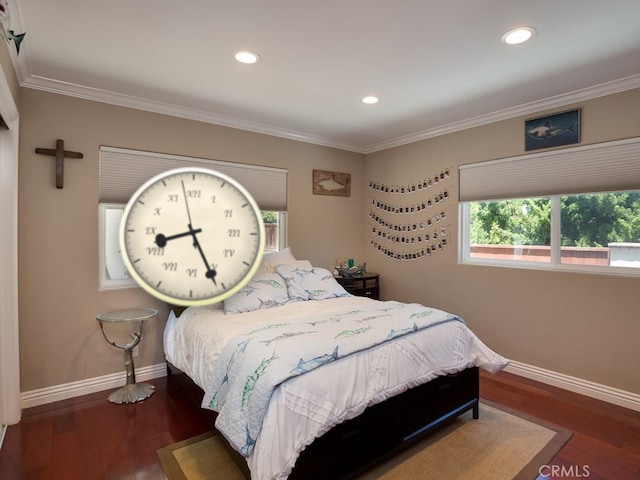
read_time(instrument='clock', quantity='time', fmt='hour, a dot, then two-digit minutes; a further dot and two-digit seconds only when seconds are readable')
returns 8.25.58
